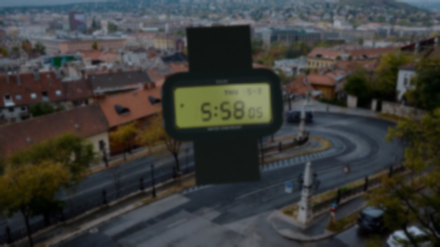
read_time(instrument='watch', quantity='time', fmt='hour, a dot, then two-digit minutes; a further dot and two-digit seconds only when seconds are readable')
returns 5.58
